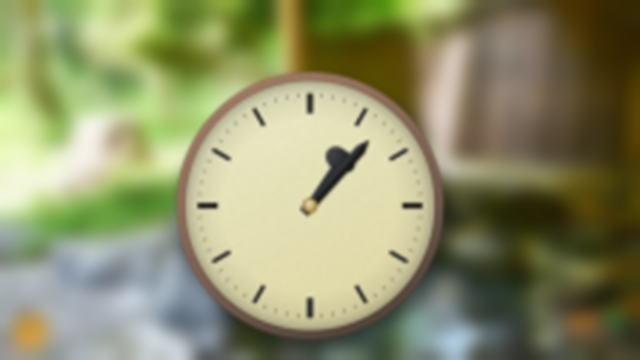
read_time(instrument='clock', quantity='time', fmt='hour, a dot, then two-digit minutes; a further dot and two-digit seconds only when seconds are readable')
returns 1.07
